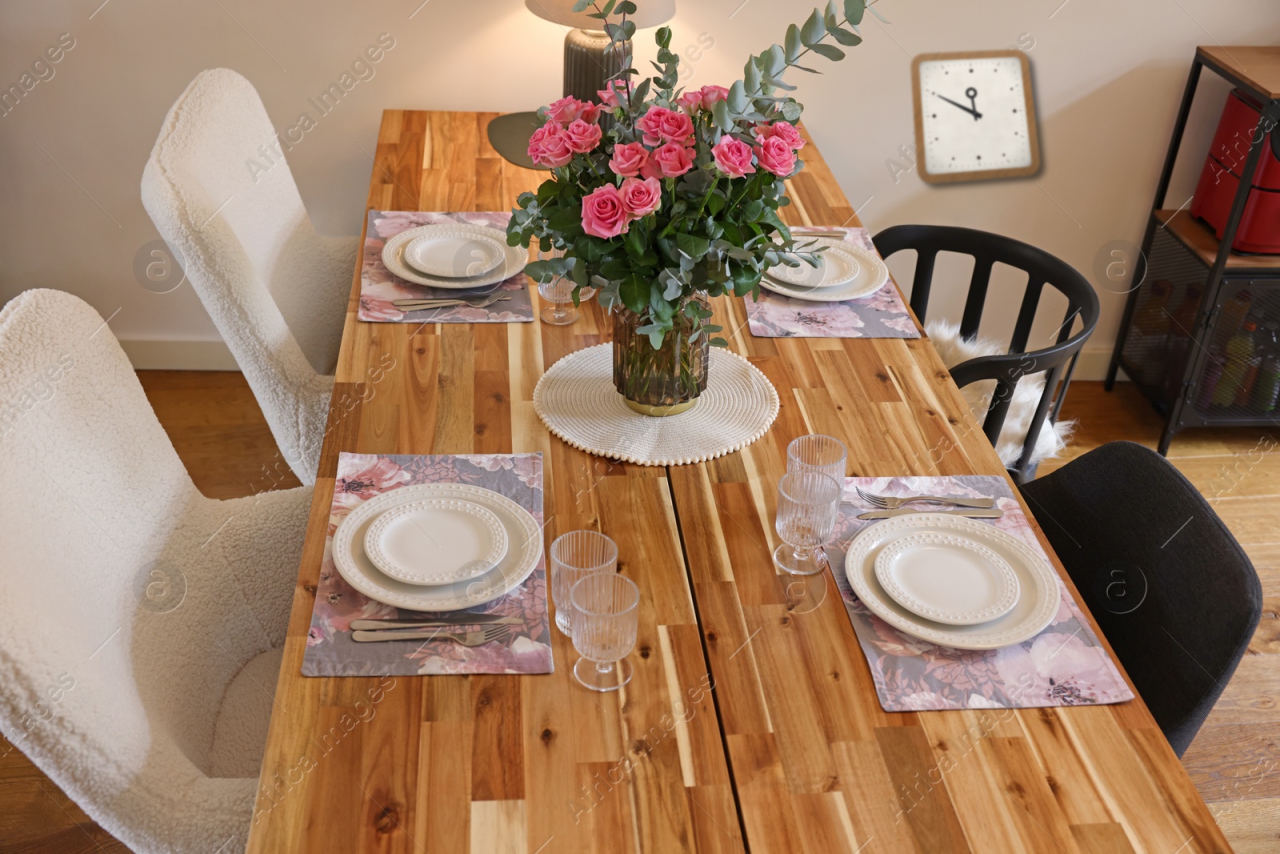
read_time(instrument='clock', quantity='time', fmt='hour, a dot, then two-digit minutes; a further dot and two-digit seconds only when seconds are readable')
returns 11.50
